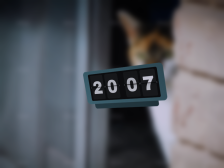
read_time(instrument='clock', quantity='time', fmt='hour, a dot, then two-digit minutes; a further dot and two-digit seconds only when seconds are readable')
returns 20.07
